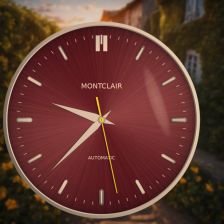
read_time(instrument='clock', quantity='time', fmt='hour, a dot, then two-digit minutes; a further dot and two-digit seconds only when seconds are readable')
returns 9.37.28
